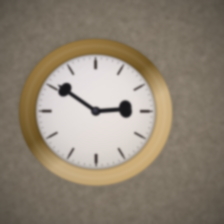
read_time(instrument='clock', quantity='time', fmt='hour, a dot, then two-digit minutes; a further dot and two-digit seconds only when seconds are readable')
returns 2.51
